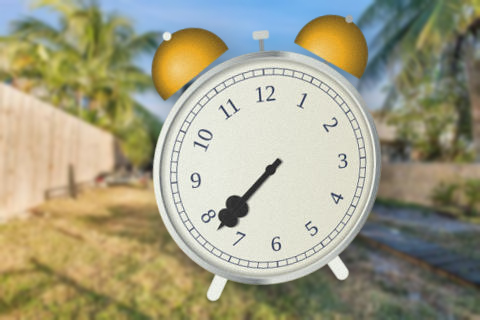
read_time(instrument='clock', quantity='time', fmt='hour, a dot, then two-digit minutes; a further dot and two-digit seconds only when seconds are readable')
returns 7.38
